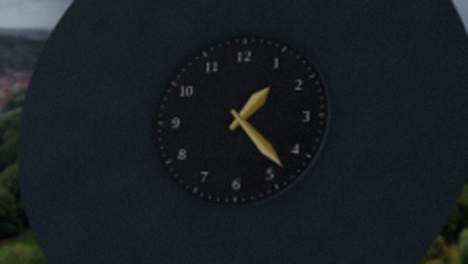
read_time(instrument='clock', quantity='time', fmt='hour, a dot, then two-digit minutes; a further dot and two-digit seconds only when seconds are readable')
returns 1.23
